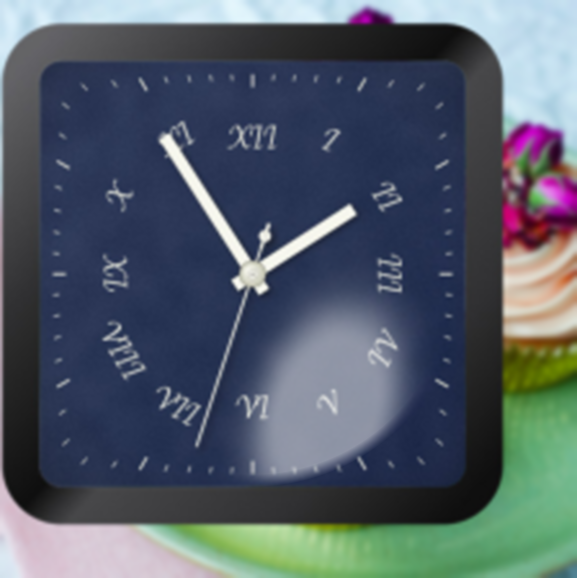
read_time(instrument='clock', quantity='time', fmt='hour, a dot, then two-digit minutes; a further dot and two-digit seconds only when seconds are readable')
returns 1.54.33
